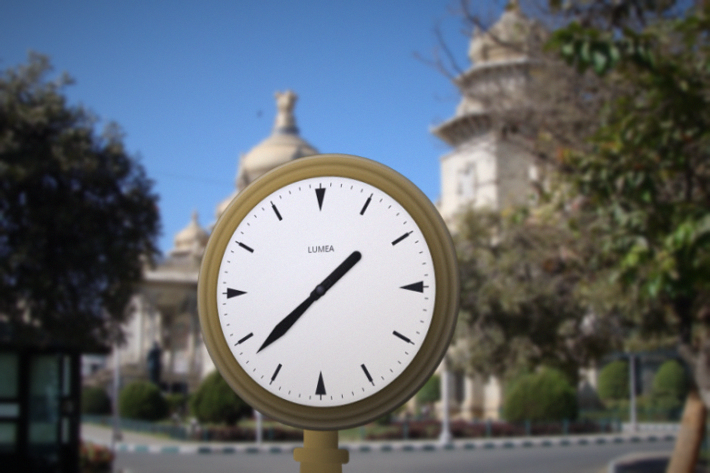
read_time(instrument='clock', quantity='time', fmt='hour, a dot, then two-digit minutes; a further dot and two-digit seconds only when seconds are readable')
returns 1.38
